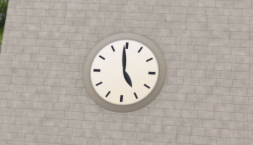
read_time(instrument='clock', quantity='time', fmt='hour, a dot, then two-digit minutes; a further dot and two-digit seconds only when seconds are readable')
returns 4.59
